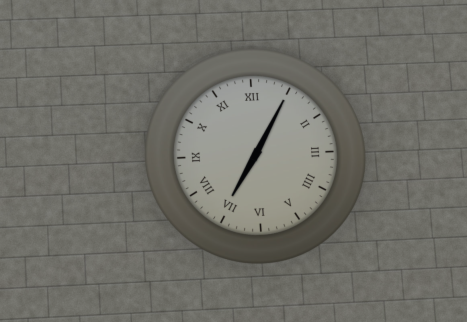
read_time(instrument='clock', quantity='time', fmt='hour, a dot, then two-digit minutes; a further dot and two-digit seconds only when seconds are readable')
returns 7.05
